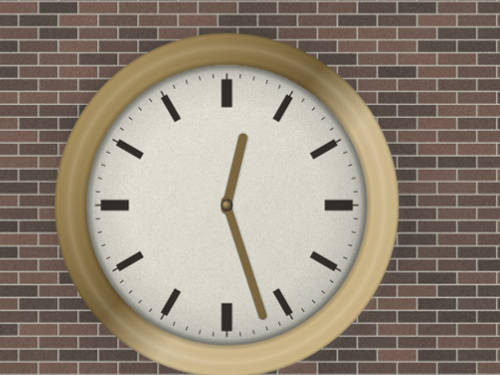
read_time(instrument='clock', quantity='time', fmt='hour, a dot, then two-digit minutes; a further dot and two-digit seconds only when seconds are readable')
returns 12.27
